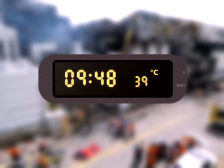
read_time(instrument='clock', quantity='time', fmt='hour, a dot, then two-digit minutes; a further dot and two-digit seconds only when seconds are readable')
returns 9.48
